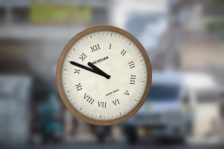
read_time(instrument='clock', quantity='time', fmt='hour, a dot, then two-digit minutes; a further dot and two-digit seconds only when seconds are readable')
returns 10.52
